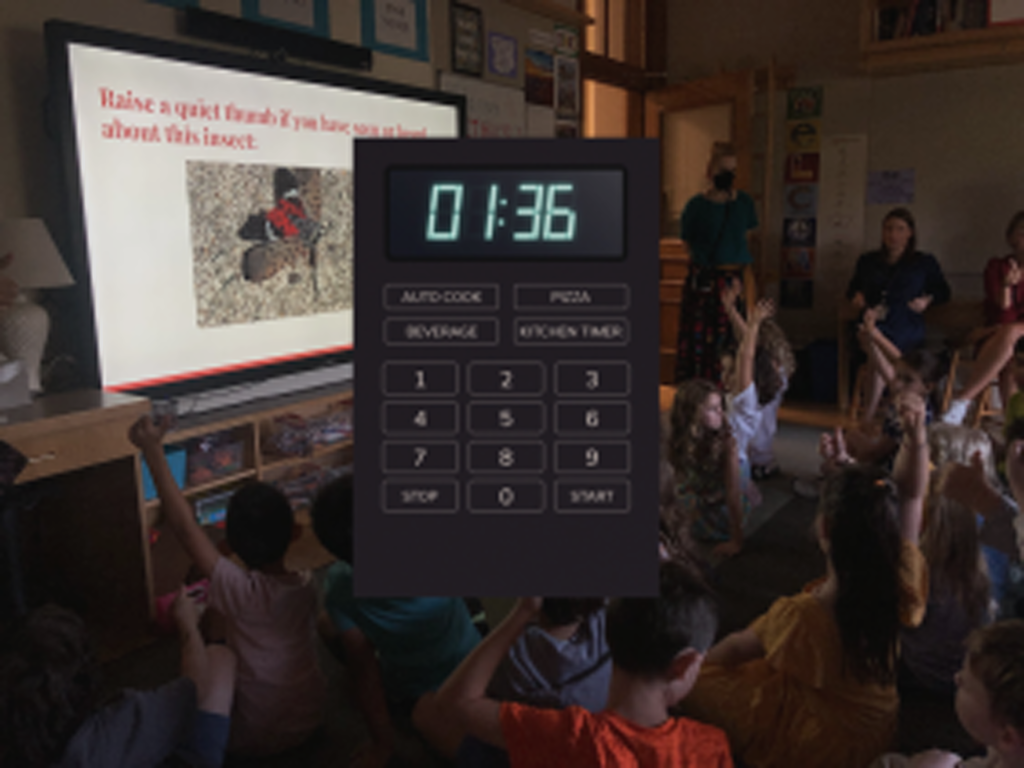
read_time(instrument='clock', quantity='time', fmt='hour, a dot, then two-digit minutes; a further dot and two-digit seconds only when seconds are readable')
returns 1.36
